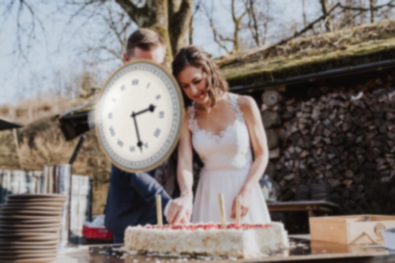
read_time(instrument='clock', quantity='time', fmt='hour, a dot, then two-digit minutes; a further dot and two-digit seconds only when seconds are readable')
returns 2.27
